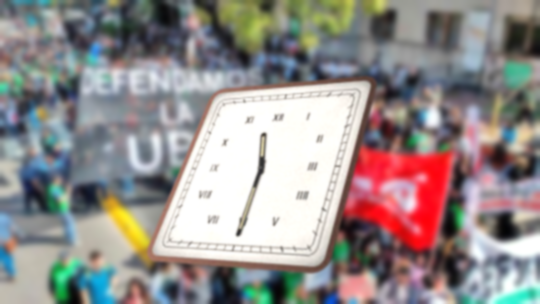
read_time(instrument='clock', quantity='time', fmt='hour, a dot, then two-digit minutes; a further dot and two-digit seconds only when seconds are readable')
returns 11.30
